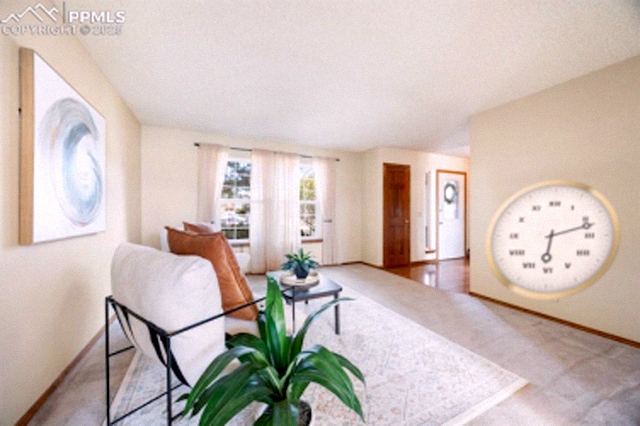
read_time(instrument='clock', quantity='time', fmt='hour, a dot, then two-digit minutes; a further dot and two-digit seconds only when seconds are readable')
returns 6.12
